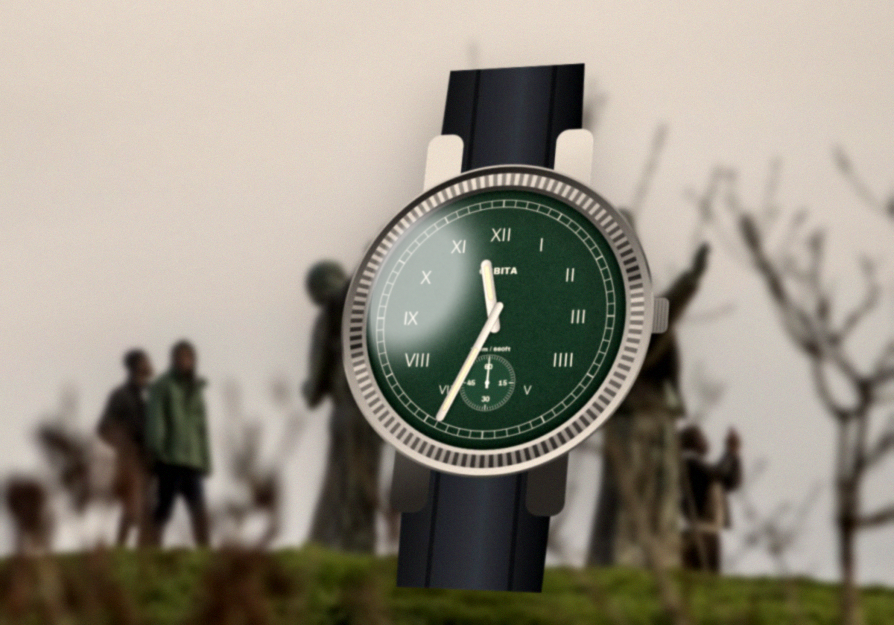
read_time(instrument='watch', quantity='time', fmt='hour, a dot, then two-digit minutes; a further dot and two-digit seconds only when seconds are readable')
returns 11.34
